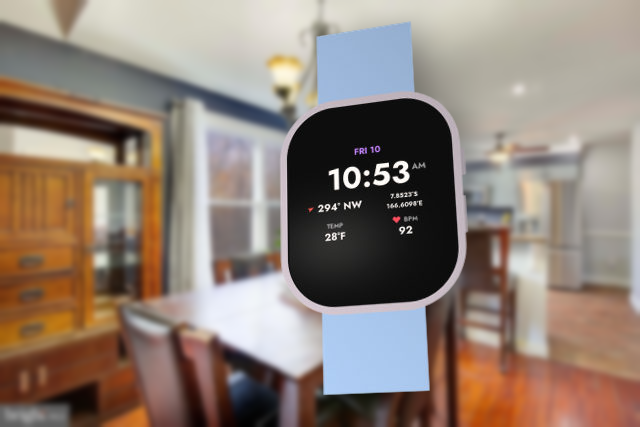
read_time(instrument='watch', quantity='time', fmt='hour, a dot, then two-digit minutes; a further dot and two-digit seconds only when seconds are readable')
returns 10.53
